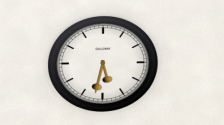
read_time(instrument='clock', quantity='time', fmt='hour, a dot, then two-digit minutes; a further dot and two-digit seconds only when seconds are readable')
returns 5.32
